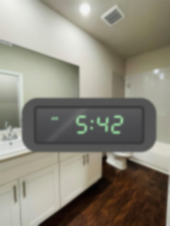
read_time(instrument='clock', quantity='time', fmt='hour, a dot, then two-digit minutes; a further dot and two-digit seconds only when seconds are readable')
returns 5.42
